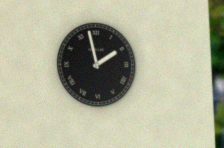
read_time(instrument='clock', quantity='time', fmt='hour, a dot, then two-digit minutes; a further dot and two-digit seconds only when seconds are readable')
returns 1.58
